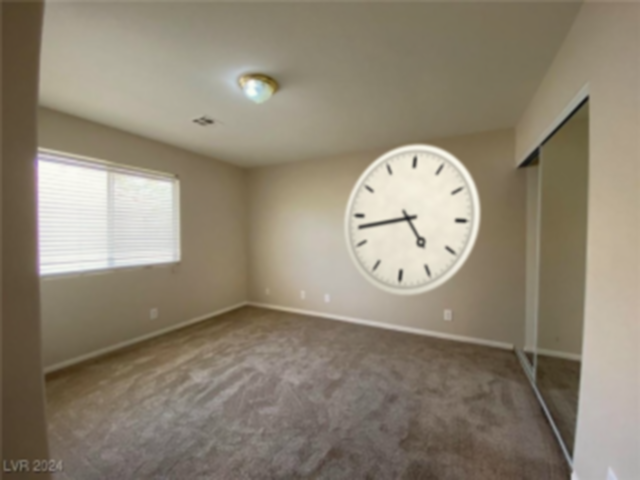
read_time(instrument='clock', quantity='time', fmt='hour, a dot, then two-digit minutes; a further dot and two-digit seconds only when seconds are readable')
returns 4.43
